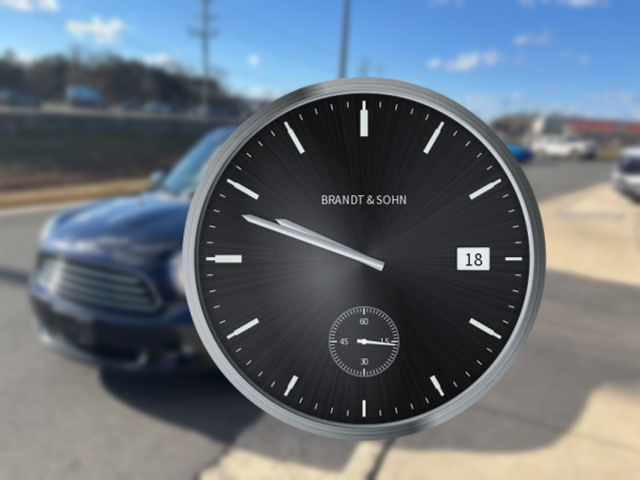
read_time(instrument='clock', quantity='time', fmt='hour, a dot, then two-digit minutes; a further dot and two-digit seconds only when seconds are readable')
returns 9.48.16
